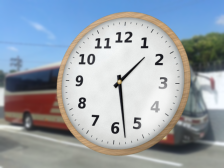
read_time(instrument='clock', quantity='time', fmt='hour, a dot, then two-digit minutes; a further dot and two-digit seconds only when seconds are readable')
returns 1.28
